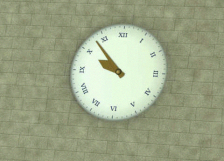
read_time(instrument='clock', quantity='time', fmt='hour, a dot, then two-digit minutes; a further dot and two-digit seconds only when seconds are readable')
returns 9.53
